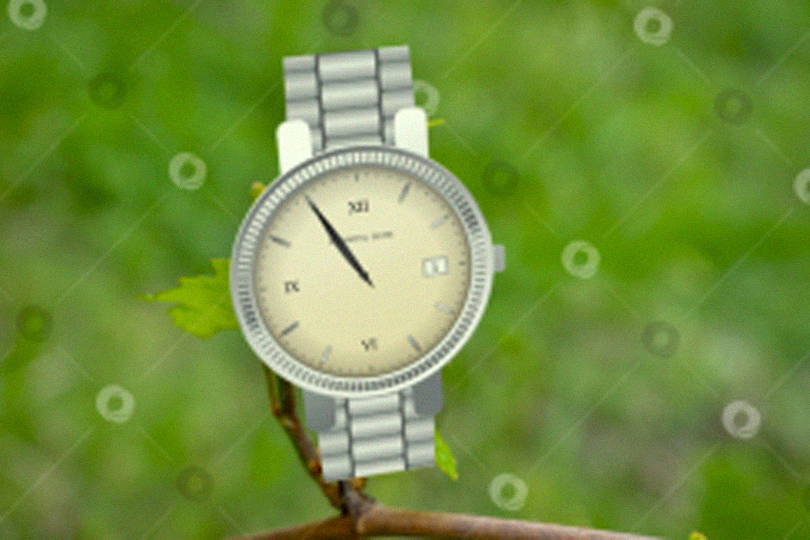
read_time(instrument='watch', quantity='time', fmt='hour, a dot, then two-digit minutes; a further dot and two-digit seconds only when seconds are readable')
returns 10.55
